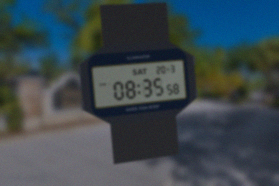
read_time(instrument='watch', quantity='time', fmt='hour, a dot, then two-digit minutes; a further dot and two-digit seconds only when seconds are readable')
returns 8.35.58
